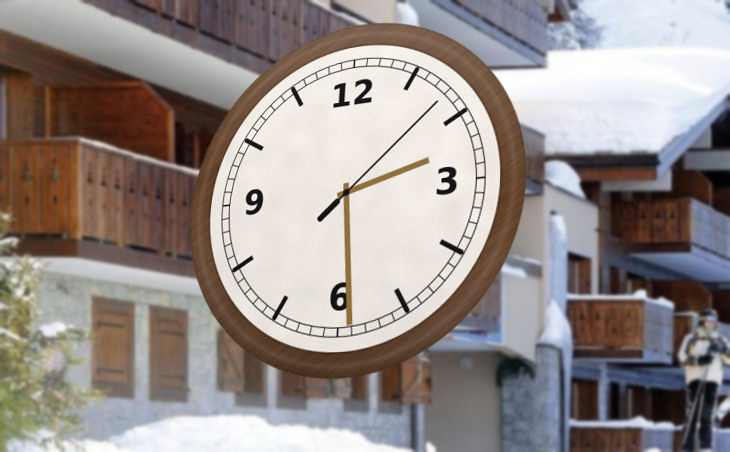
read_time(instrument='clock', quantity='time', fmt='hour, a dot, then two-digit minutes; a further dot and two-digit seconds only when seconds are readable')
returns 2.29.08
